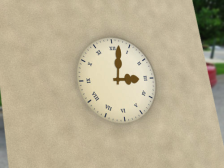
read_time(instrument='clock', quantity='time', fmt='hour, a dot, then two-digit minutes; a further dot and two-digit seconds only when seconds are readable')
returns 3.02
